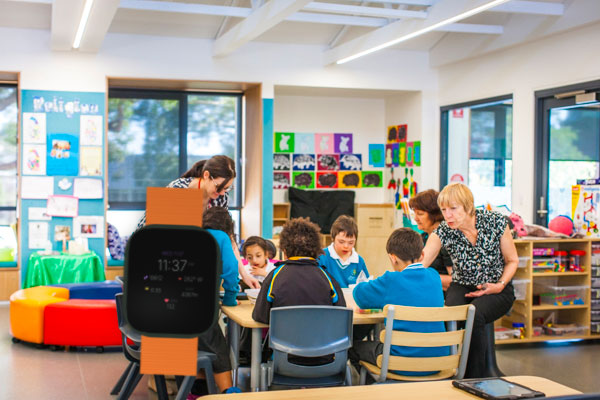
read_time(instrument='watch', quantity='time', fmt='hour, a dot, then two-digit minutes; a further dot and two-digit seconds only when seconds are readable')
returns 11.37
